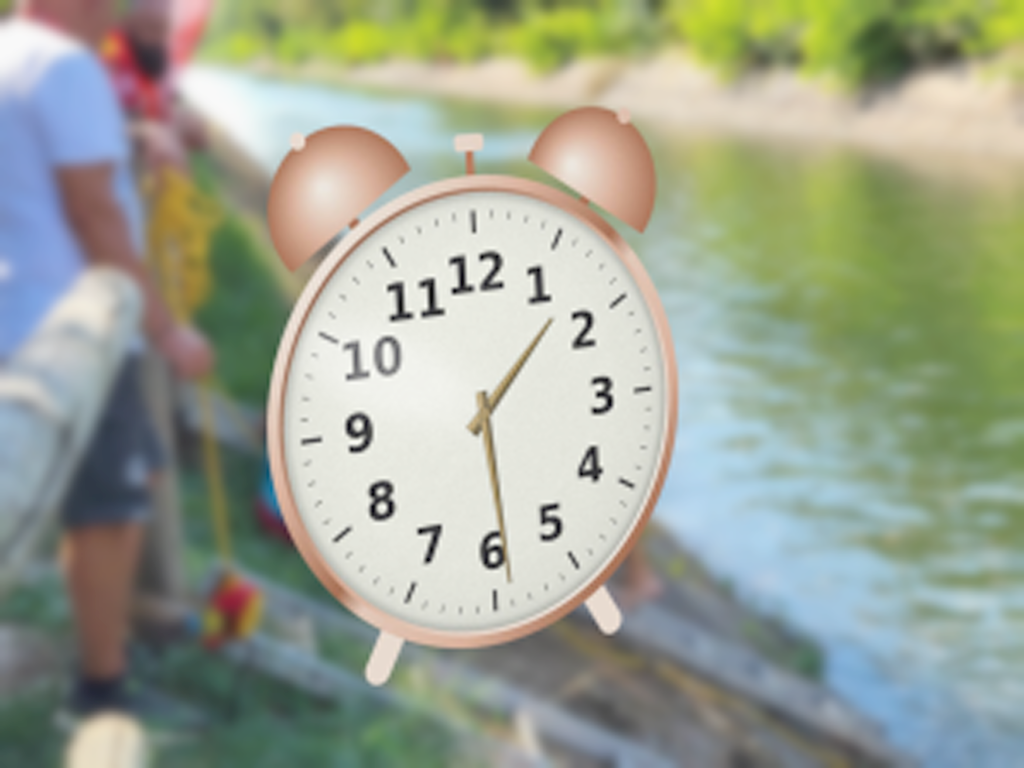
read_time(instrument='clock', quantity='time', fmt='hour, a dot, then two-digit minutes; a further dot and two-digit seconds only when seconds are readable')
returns 1.29
